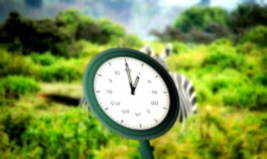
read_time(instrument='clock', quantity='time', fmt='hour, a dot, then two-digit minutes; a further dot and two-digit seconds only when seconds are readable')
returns 1.00
